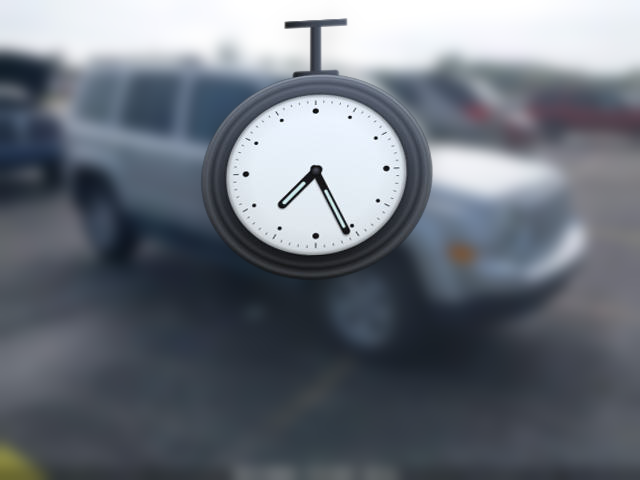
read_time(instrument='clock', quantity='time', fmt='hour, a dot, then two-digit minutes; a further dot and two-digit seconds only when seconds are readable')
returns 7.26
